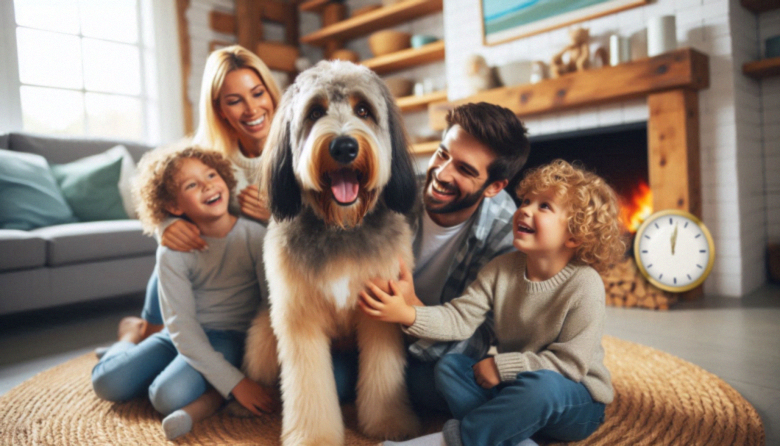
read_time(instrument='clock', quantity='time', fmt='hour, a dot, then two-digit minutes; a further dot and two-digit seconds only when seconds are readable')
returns 12.02
